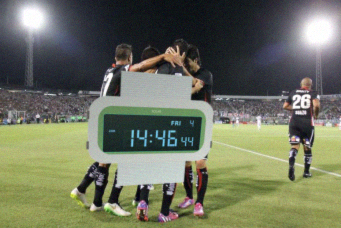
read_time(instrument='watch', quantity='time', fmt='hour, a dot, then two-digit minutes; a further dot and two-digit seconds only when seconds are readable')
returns 14.46.44
